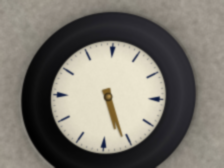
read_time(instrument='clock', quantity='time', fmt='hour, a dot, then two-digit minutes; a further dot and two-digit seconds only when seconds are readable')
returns 5.26
